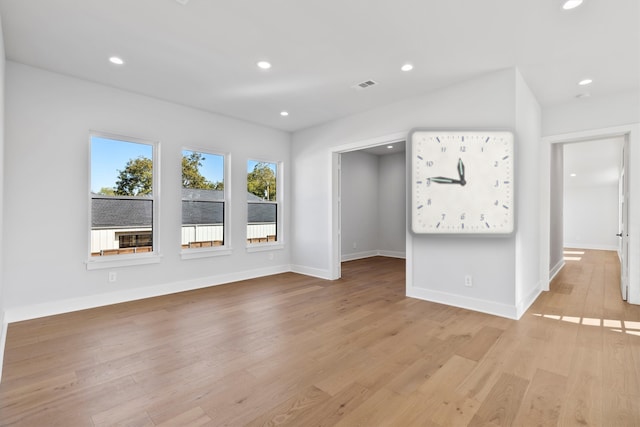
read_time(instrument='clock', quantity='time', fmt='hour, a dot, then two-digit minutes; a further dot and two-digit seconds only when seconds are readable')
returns 11.46
